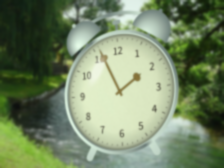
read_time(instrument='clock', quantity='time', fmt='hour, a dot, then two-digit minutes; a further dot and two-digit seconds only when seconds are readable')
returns 1.56
